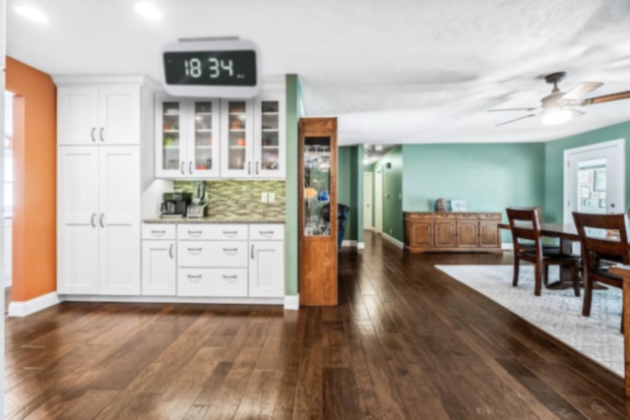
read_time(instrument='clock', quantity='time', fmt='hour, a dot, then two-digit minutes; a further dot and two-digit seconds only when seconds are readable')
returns 18.34
